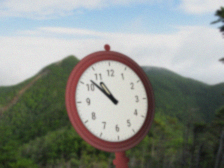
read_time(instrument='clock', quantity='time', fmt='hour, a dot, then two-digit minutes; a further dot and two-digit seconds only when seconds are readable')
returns 10.52
